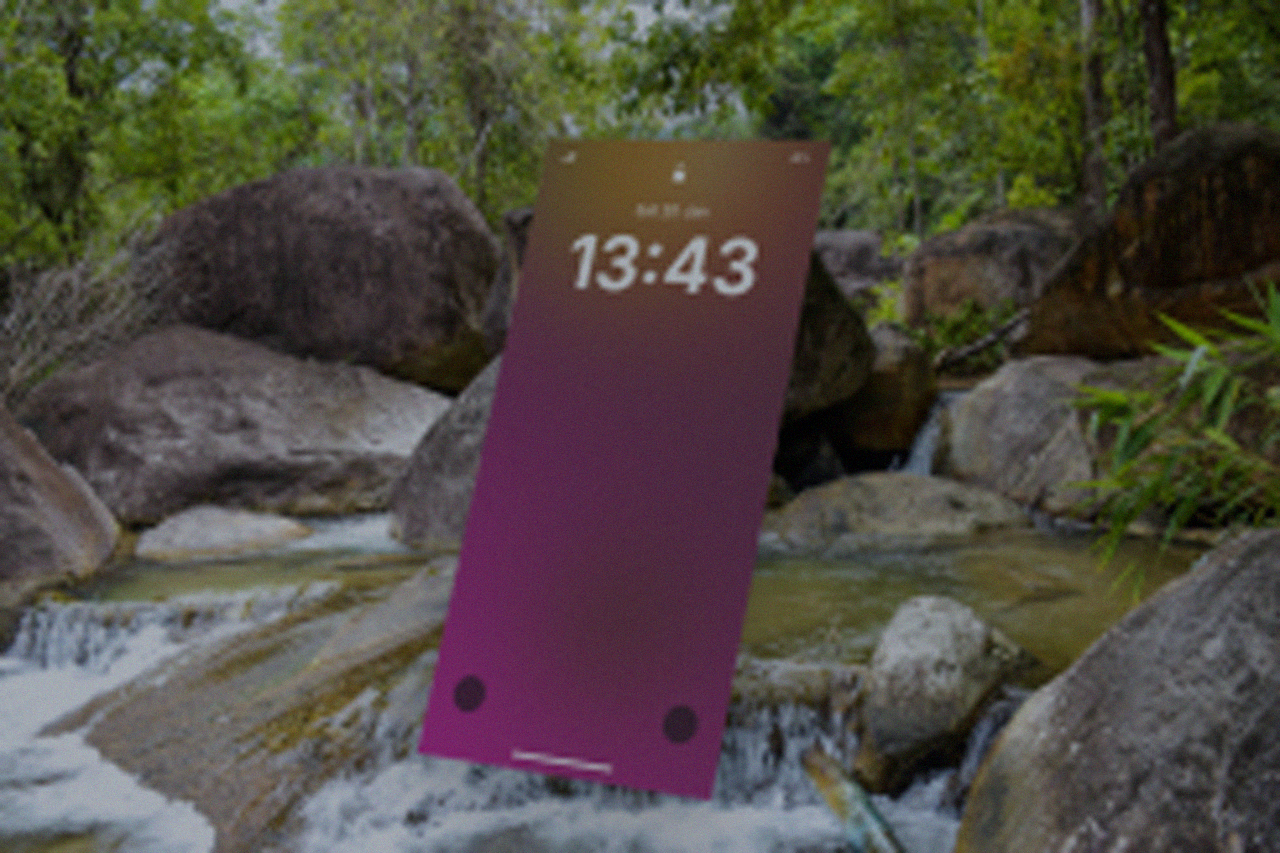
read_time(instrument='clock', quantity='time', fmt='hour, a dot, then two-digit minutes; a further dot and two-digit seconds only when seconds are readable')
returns 13.43
